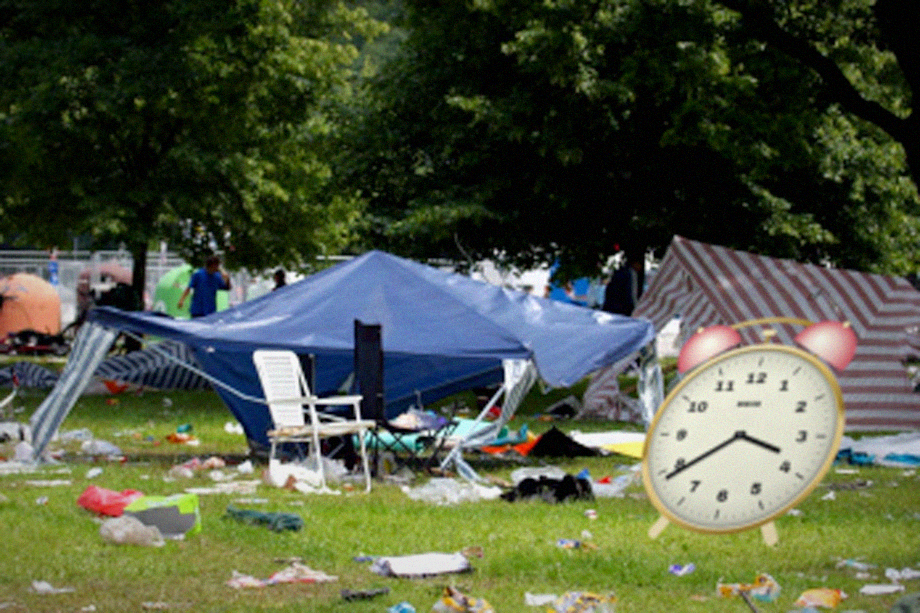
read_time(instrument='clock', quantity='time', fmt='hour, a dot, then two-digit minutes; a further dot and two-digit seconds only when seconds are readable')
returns 3.39
